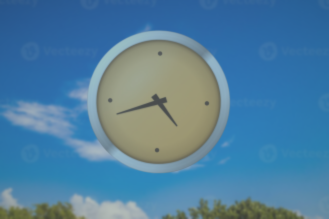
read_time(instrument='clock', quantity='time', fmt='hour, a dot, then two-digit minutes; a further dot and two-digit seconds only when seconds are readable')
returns 4.42
